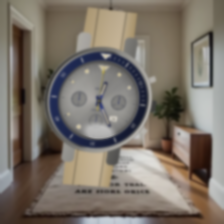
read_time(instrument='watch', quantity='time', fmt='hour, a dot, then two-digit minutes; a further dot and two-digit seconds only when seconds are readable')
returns 12.25
